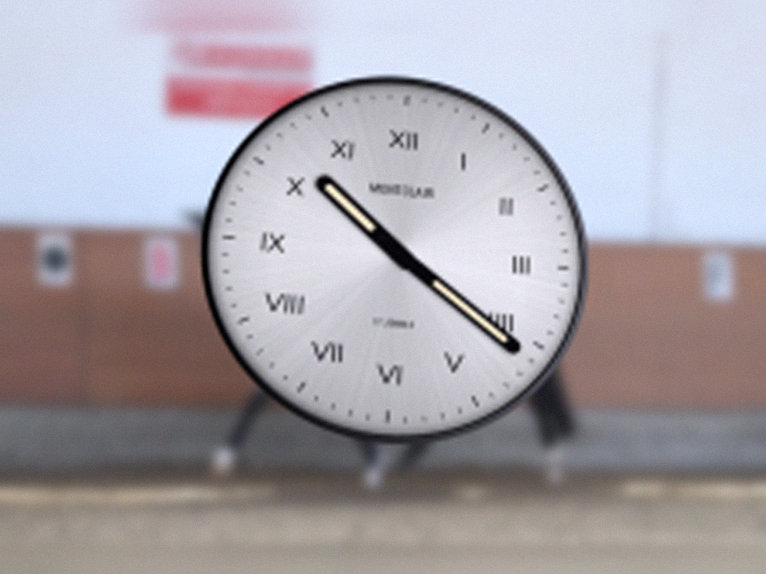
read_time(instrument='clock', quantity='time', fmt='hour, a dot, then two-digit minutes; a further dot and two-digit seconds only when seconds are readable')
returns 10.21
